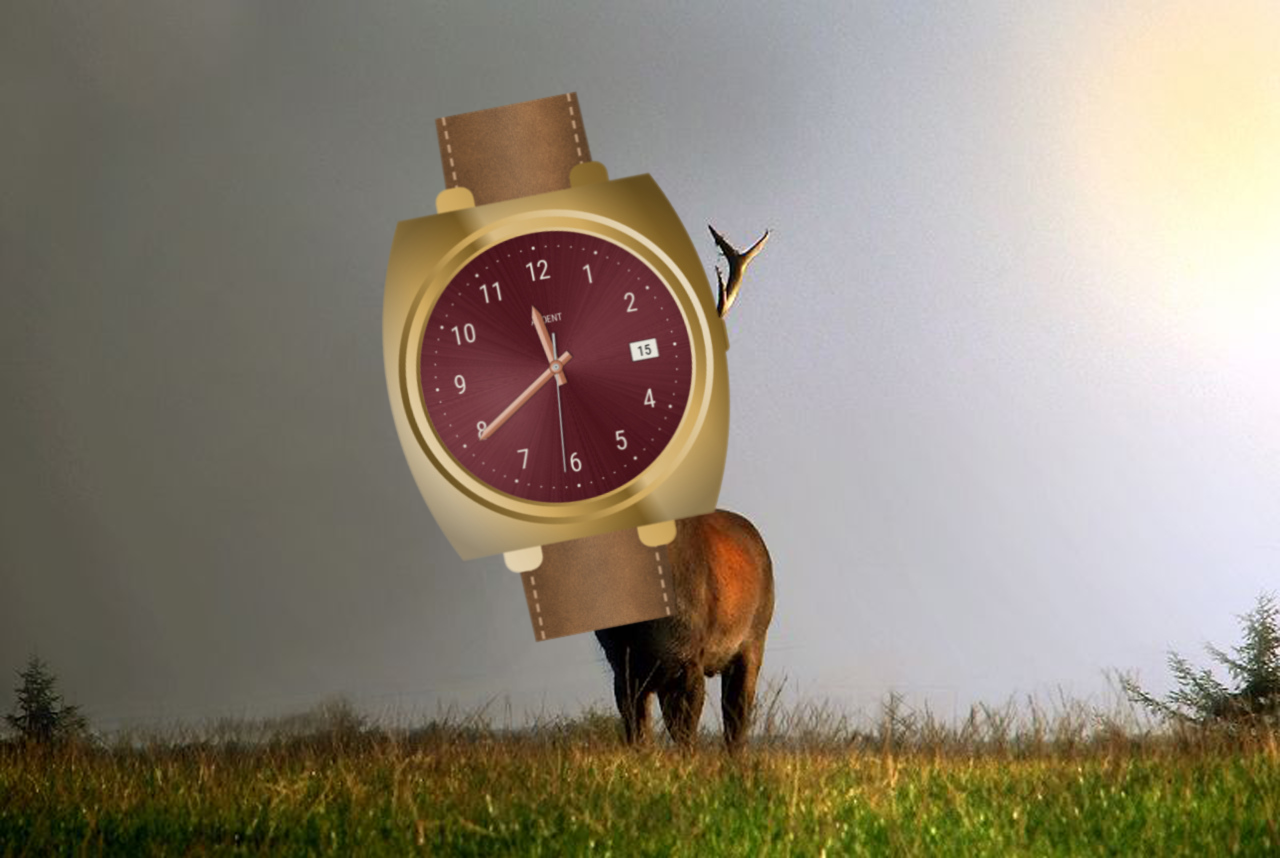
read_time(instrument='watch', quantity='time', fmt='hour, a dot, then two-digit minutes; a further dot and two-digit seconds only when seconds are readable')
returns 11.39.31
